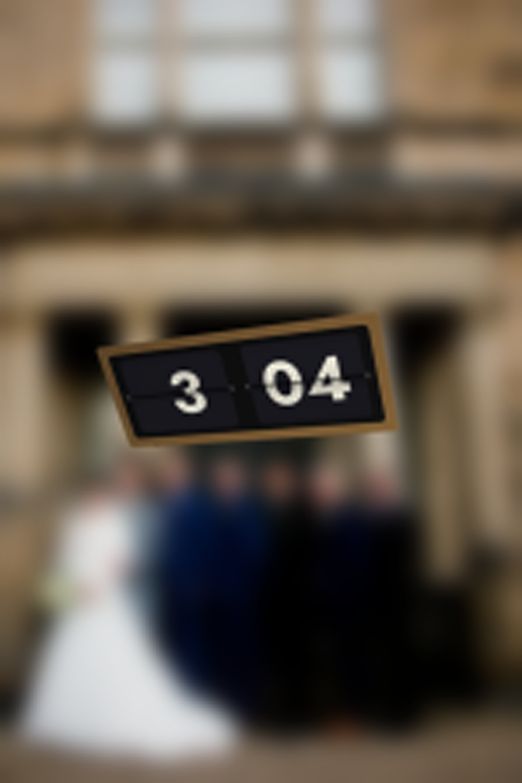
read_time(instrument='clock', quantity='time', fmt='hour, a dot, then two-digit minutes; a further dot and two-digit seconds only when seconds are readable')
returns 3.04
